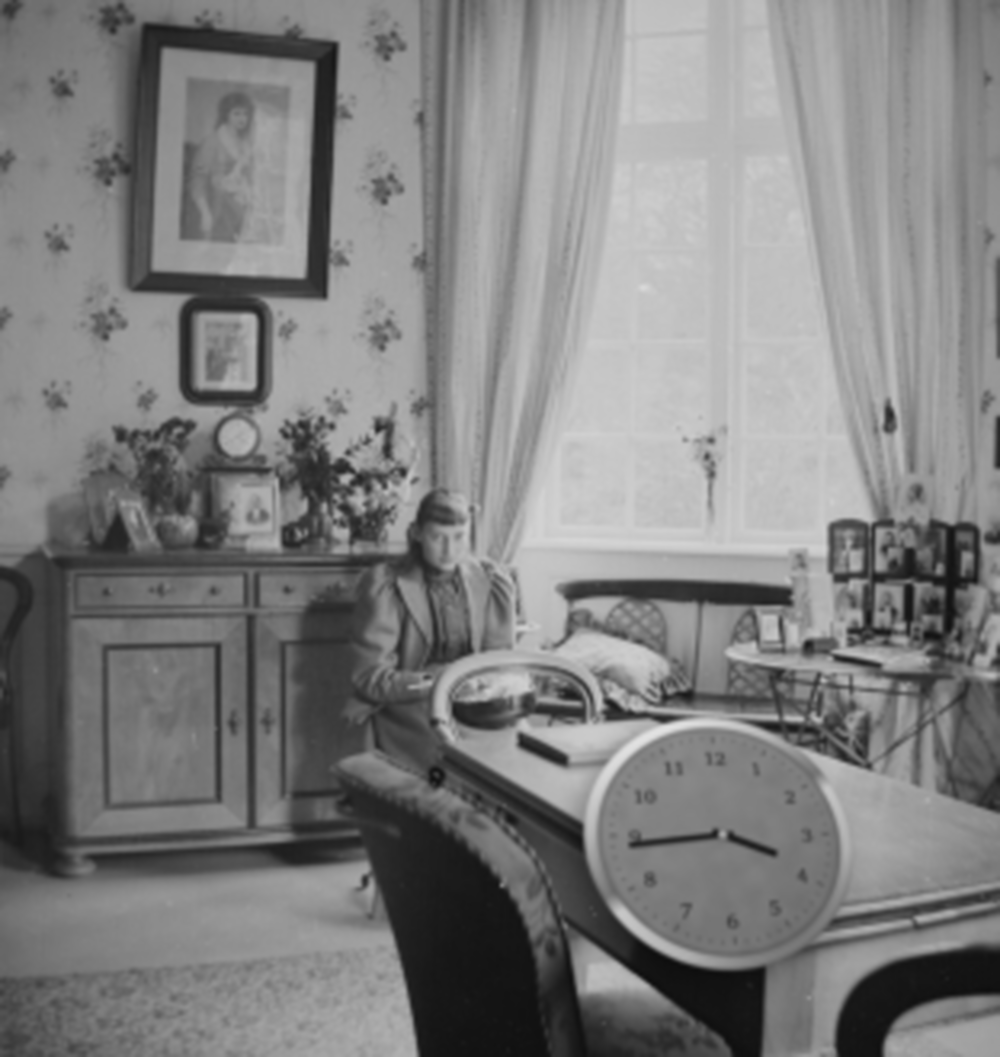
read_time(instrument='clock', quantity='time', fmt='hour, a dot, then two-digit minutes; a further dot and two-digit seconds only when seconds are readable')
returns 3.44
